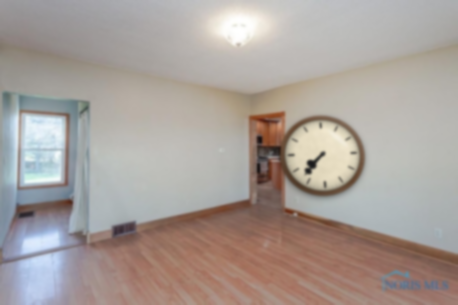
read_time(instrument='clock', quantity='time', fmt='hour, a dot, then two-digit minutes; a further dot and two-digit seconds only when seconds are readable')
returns 7.37
